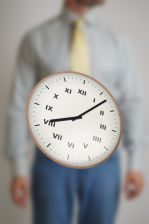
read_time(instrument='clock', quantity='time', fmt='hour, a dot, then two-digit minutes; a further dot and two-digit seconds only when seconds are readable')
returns 8.07
